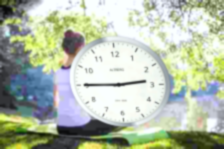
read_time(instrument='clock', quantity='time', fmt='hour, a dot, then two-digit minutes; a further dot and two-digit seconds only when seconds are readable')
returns 2.45
